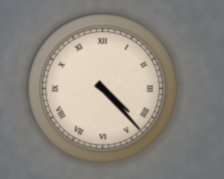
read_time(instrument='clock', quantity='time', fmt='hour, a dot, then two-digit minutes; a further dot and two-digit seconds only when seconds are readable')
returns 4.23
